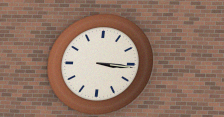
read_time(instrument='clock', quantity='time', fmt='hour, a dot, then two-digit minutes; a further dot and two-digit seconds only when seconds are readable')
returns 3.16
